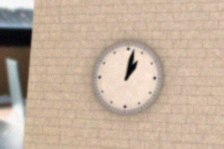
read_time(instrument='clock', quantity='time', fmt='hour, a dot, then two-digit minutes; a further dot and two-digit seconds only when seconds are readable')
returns 1.02
